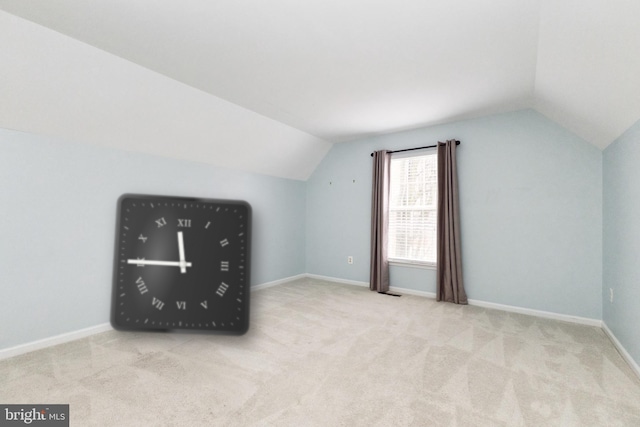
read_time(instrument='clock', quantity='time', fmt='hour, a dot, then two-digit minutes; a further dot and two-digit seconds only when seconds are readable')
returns 11.45
